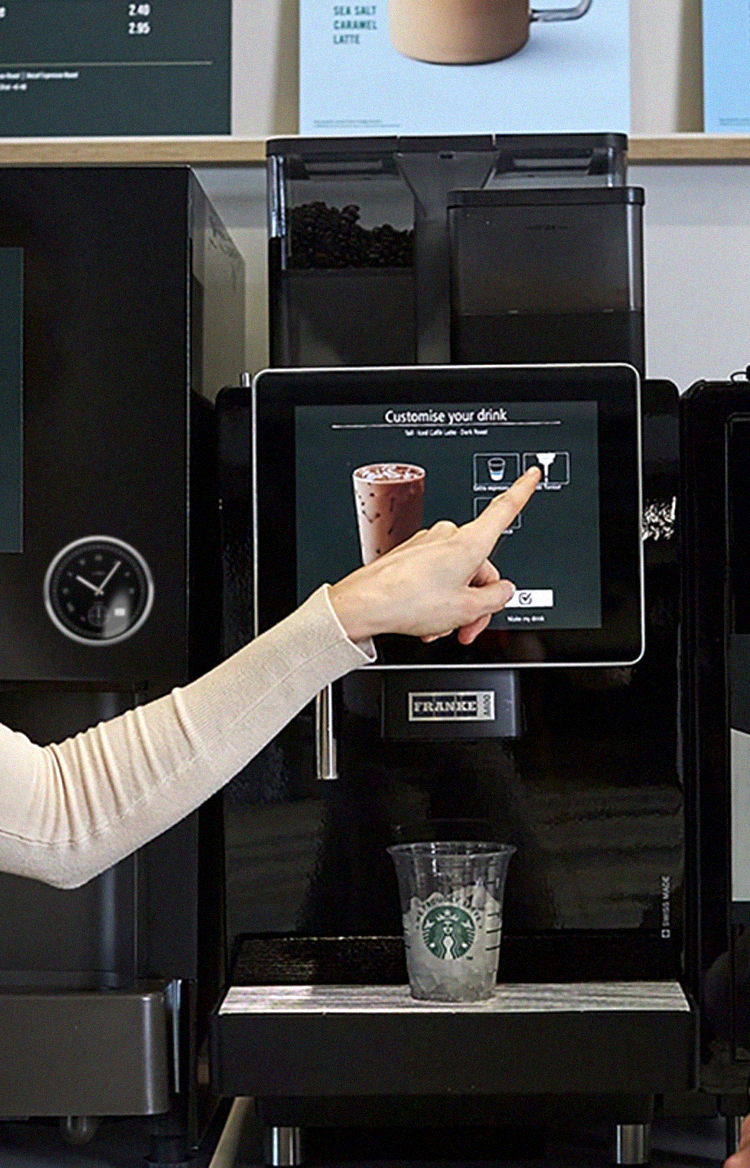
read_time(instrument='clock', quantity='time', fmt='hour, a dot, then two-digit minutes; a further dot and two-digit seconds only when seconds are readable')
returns 10.06
